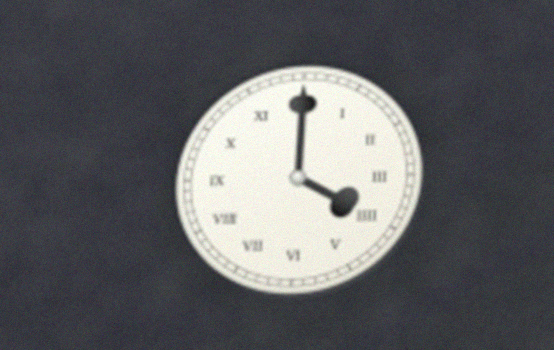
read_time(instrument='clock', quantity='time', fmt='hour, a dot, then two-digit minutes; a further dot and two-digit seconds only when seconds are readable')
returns 4.00
